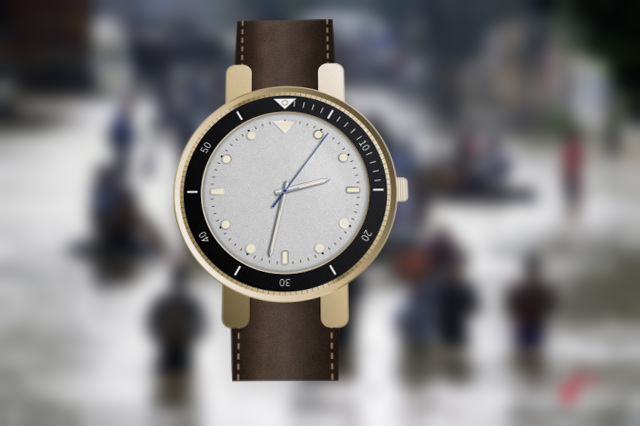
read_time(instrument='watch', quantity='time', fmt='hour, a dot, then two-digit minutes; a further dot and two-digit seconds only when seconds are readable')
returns 2.32.06
